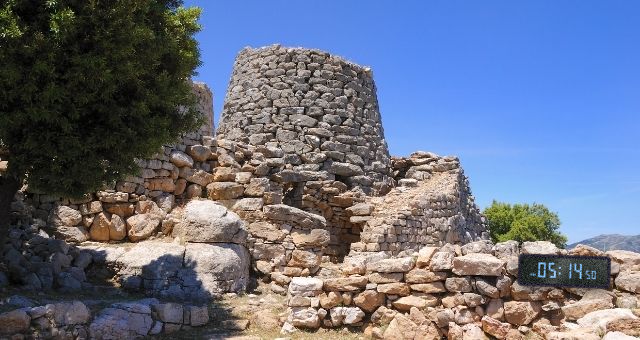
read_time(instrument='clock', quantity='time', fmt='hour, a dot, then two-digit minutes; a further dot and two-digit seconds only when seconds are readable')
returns 5.14.50
